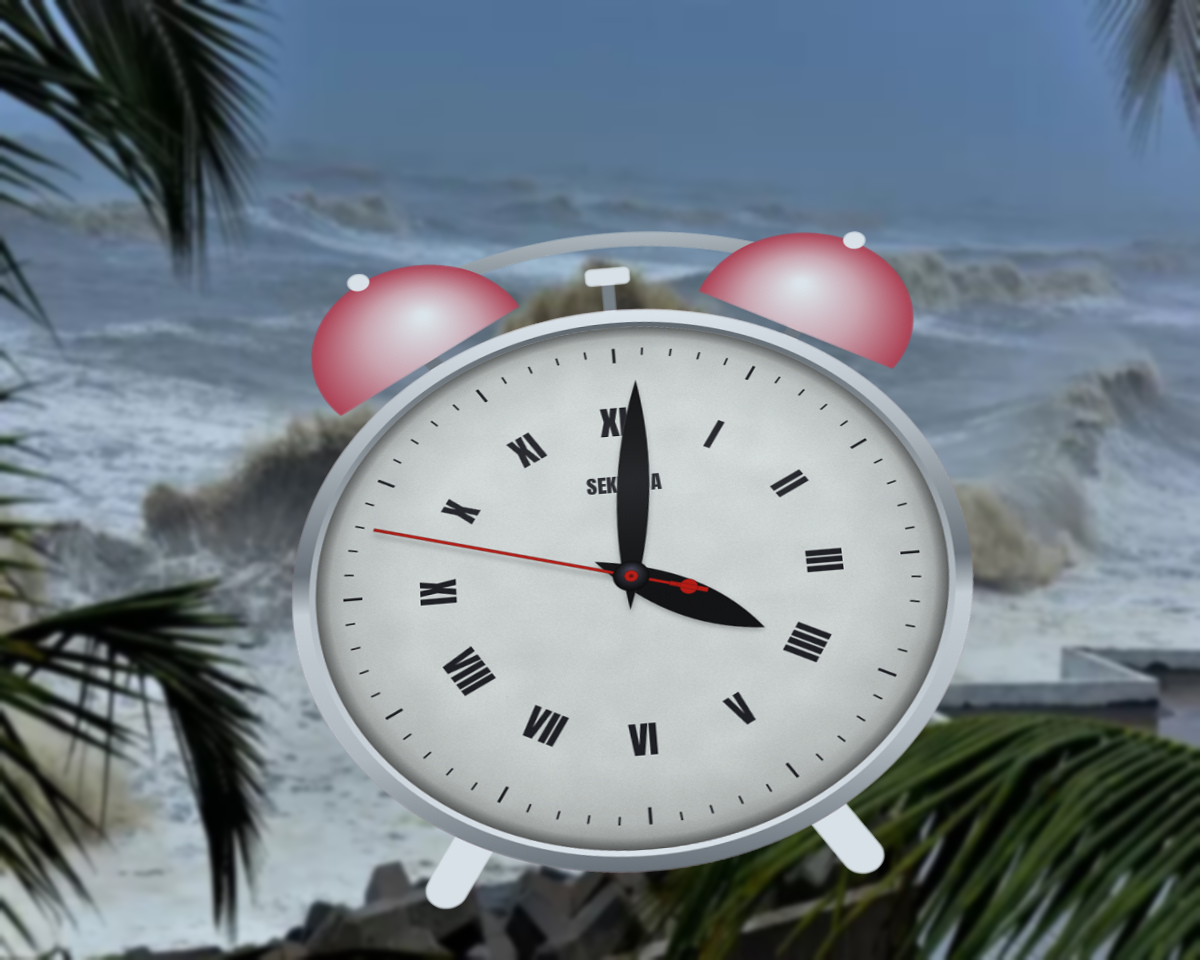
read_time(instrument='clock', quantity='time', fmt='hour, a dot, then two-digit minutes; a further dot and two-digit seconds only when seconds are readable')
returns 4.00.48
